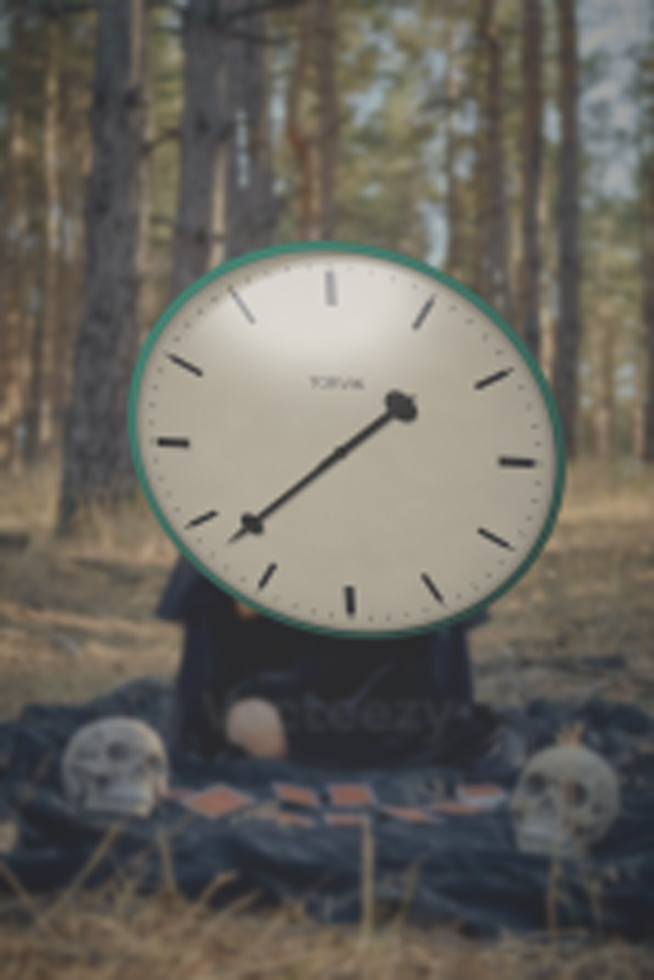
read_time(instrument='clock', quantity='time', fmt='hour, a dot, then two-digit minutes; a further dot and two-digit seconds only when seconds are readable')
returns 1.38
